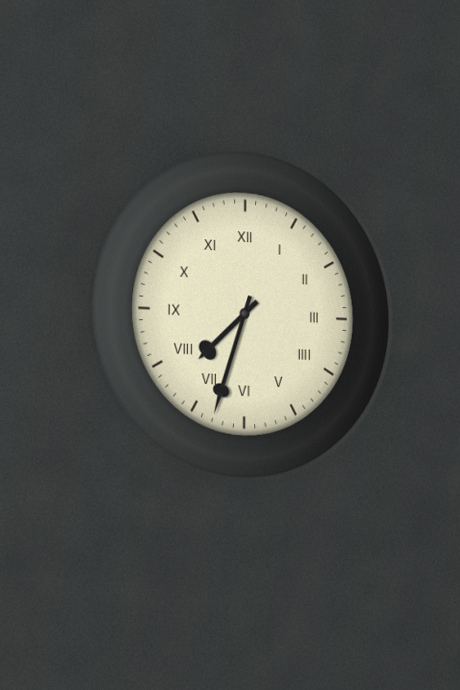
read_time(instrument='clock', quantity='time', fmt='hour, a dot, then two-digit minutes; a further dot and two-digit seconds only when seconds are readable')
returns 7.33
